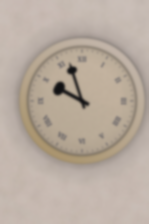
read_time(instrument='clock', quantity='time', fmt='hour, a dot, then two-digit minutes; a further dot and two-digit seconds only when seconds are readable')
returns 9.57
